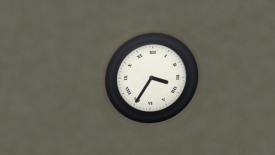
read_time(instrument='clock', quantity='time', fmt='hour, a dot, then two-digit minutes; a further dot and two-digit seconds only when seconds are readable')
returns 3.35
